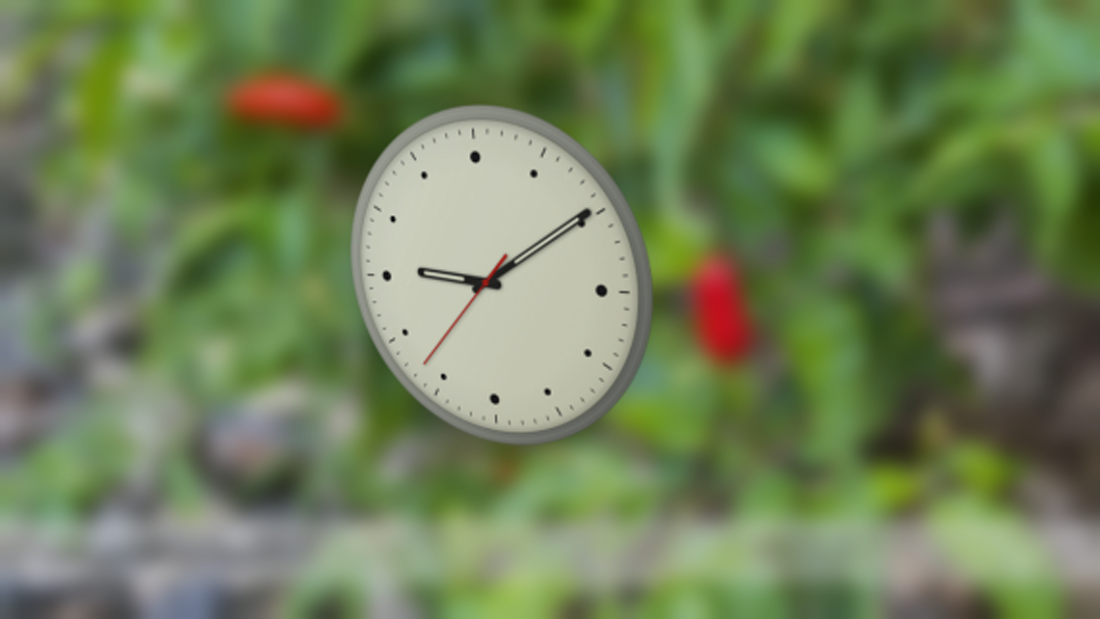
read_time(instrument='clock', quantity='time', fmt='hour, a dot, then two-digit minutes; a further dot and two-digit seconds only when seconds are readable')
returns 9.09.37
